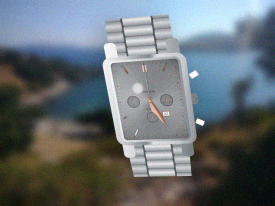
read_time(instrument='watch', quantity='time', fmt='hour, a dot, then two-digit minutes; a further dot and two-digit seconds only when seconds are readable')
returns 5.26
